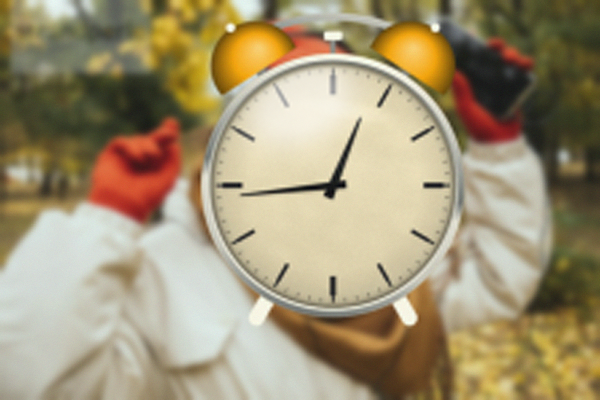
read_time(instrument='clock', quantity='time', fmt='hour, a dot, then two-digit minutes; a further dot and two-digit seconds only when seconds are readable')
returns 12.44
